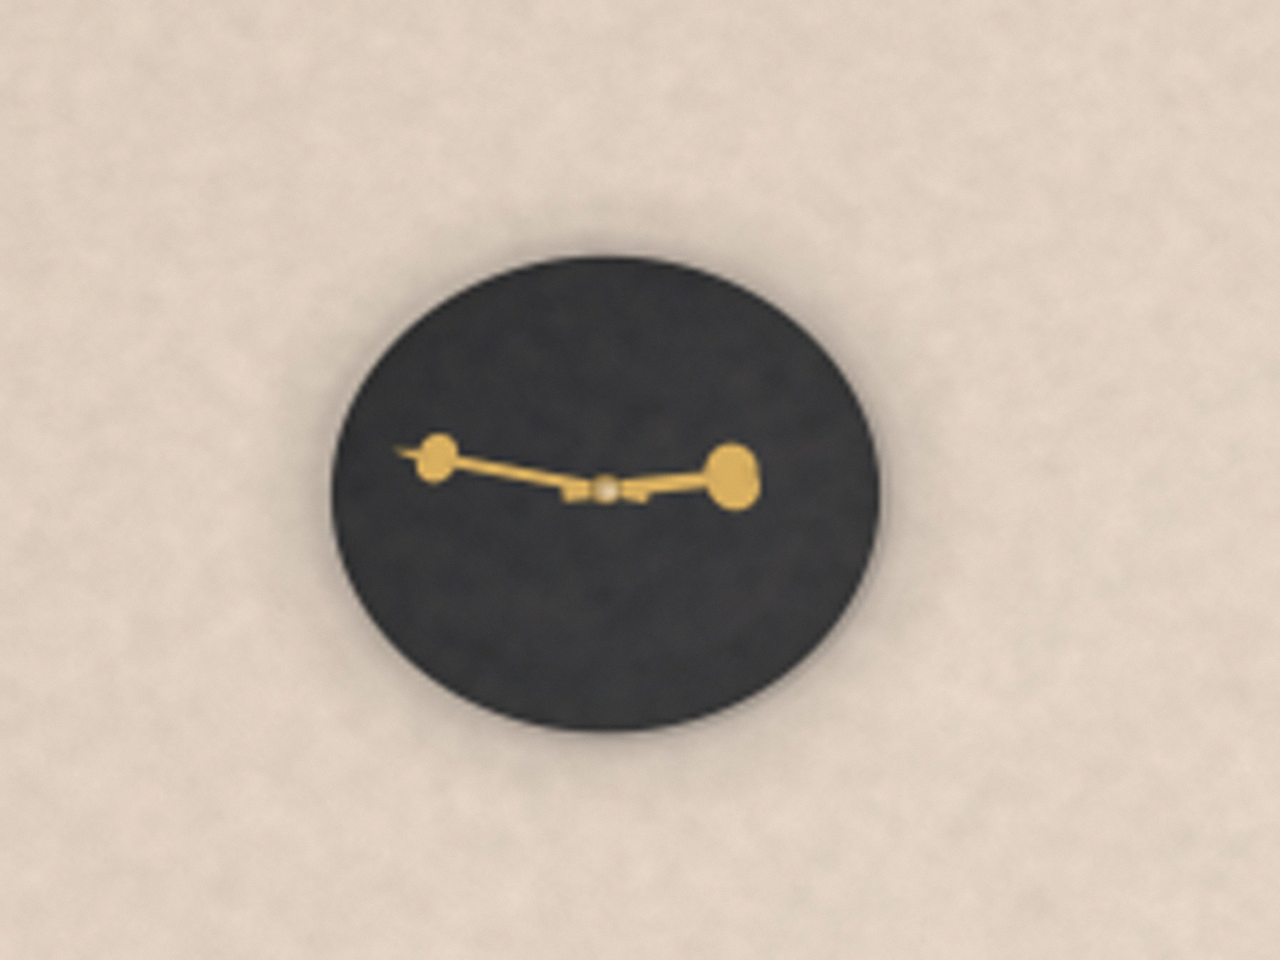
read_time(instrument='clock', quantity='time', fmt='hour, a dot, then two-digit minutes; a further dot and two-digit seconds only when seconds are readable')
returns 2.47
